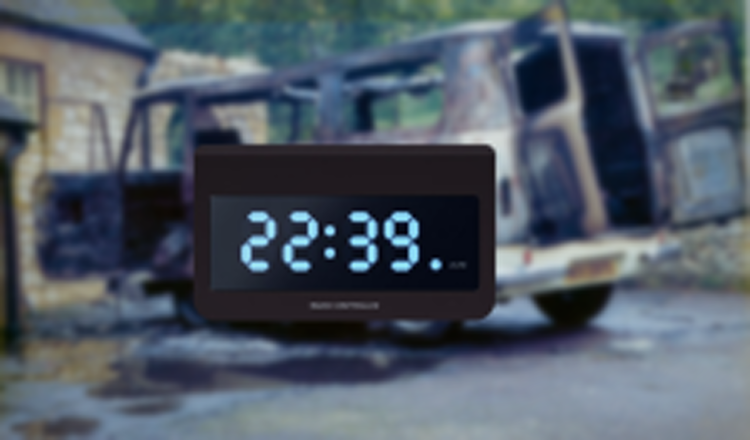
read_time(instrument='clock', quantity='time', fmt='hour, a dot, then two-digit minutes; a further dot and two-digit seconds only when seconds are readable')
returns 22.39
